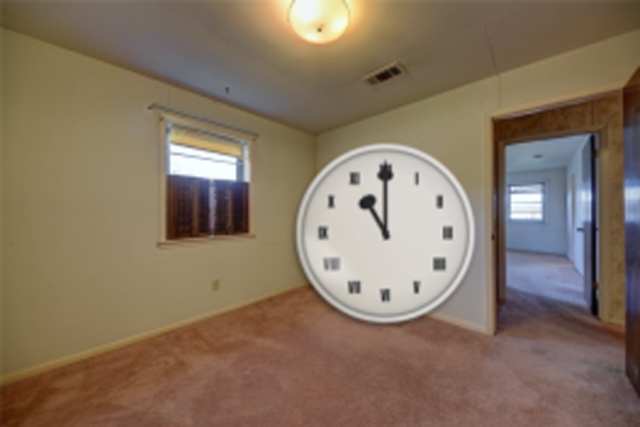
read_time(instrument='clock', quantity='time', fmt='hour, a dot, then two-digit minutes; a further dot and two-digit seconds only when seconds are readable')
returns 11.00
